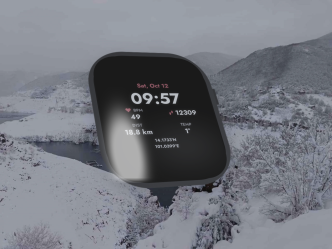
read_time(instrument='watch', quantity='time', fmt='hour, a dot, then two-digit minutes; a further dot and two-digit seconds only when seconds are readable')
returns 9.57
